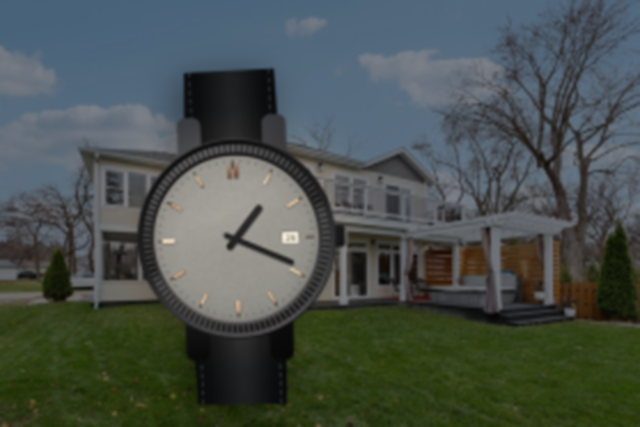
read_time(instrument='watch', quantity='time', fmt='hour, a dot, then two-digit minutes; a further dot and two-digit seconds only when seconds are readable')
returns 1.19
